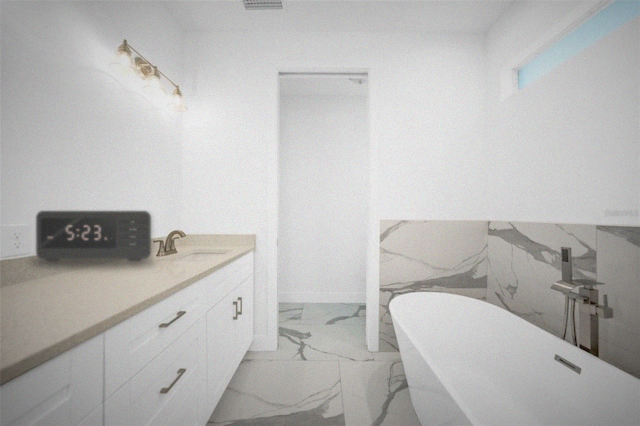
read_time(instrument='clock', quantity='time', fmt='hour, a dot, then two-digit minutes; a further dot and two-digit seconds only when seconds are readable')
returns 5.23
